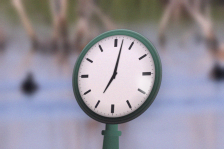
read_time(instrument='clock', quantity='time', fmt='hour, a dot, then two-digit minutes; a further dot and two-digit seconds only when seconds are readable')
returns 7.02
